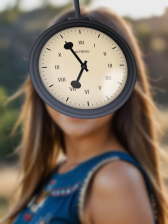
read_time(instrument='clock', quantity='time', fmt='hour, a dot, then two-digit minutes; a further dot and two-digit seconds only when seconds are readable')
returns 6.55
